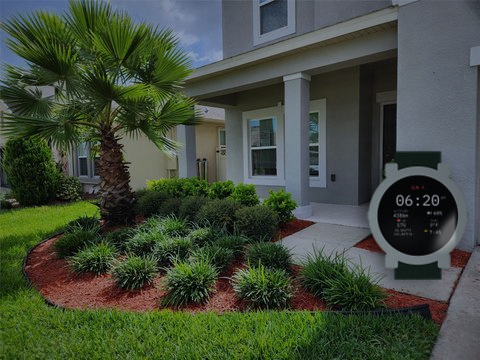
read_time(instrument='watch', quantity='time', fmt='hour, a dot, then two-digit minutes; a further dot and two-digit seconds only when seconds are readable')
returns 6.20
